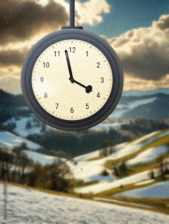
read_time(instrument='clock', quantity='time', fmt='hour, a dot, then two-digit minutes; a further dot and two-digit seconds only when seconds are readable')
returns 3.58
